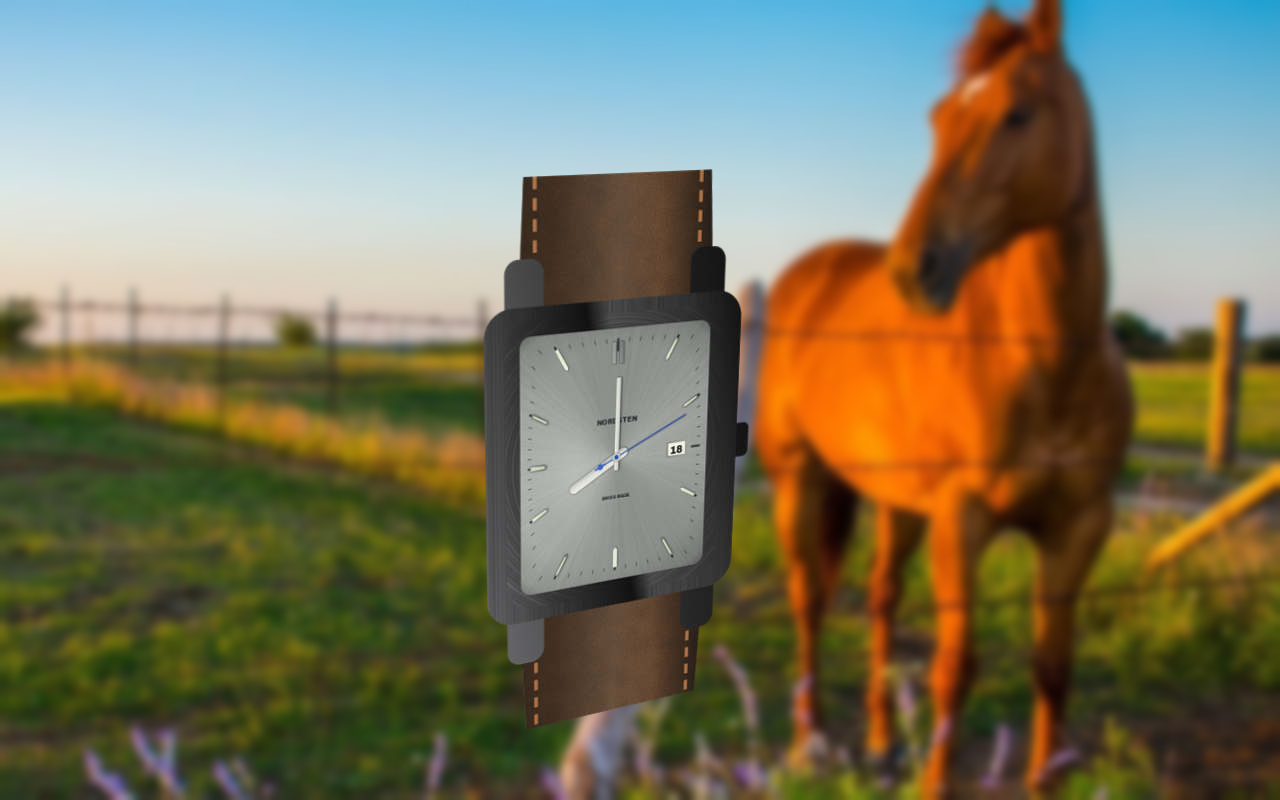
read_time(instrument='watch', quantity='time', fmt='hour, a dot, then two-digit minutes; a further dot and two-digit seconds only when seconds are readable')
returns 8.00.11
